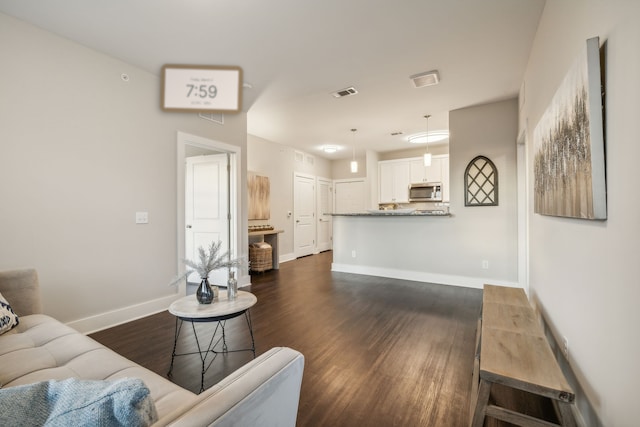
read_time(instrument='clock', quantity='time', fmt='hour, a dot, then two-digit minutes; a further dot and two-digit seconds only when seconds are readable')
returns 7.59
